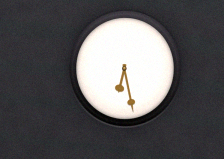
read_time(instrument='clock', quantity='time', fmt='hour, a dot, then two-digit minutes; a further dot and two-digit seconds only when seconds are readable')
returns 6.28
